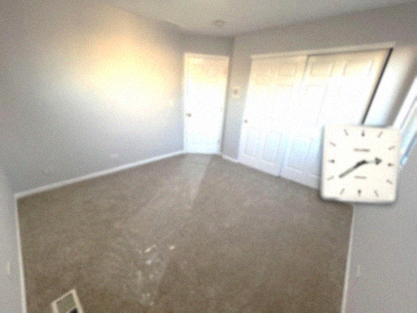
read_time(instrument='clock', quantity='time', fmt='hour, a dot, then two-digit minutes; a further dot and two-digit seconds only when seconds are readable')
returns 2.39
